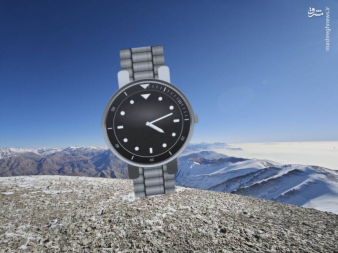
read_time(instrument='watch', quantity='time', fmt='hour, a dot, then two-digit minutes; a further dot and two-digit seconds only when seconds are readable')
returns 4.12
